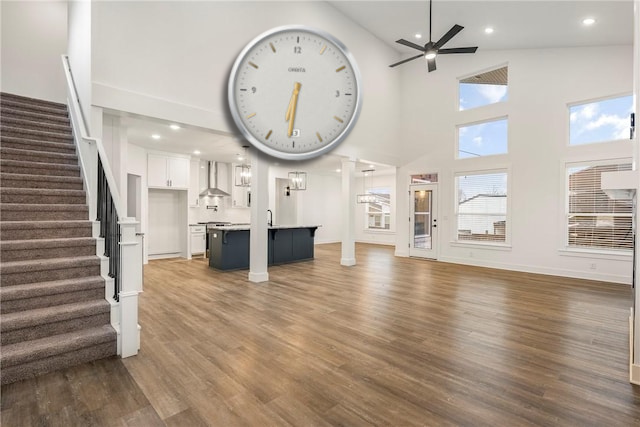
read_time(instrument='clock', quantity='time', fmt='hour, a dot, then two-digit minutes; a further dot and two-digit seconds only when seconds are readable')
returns 6.31
